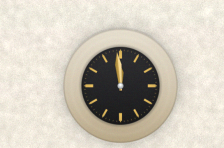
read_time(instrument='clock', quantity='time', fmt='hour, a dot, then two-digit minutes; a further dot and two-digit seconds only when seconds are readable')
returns 11.59
